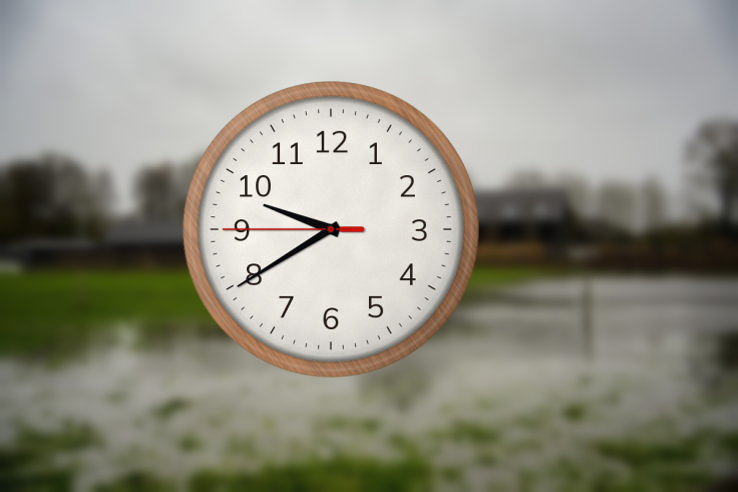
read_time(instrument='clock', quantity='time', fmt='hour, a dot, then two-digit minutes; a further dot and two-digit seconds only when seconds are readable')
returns 9.39.45
